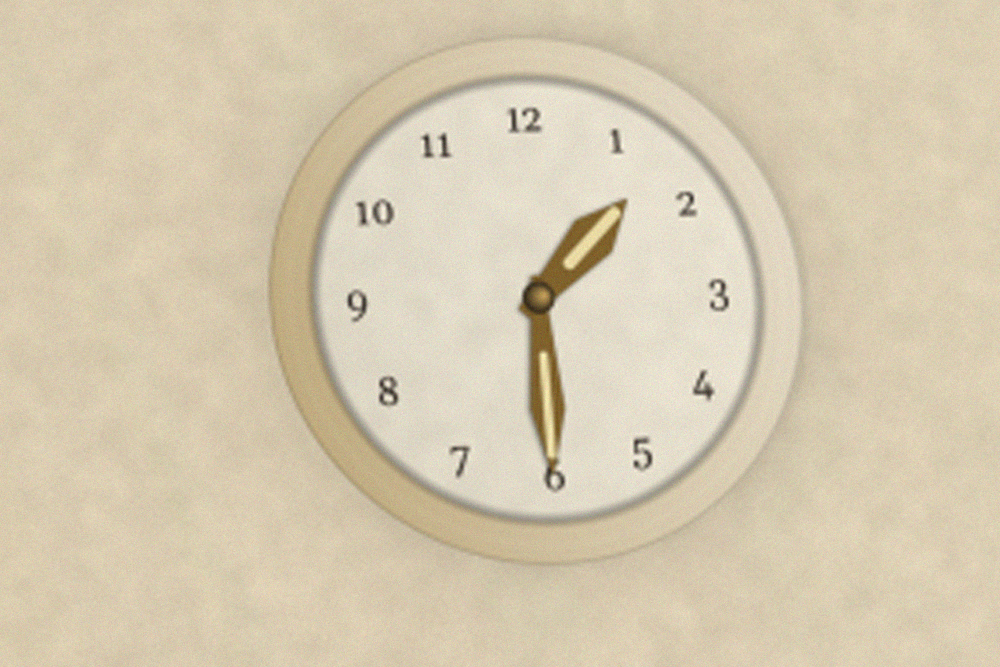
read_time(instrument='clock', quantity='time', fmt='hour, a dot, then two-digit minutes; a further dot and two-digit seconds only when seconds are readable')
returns 1.30
